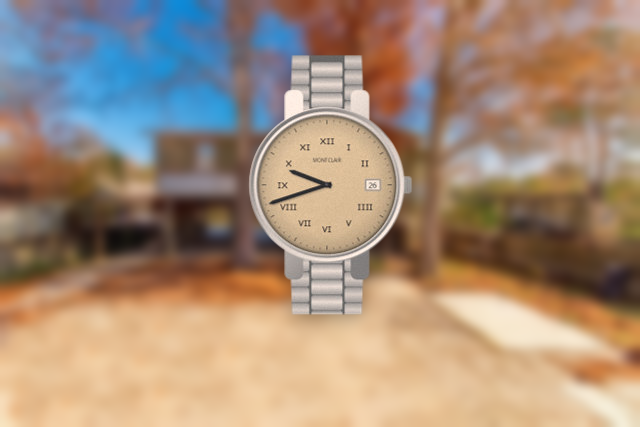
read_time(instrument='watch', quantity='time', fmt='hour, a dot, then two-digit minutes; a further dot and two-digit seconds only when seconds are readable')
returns 9.42
